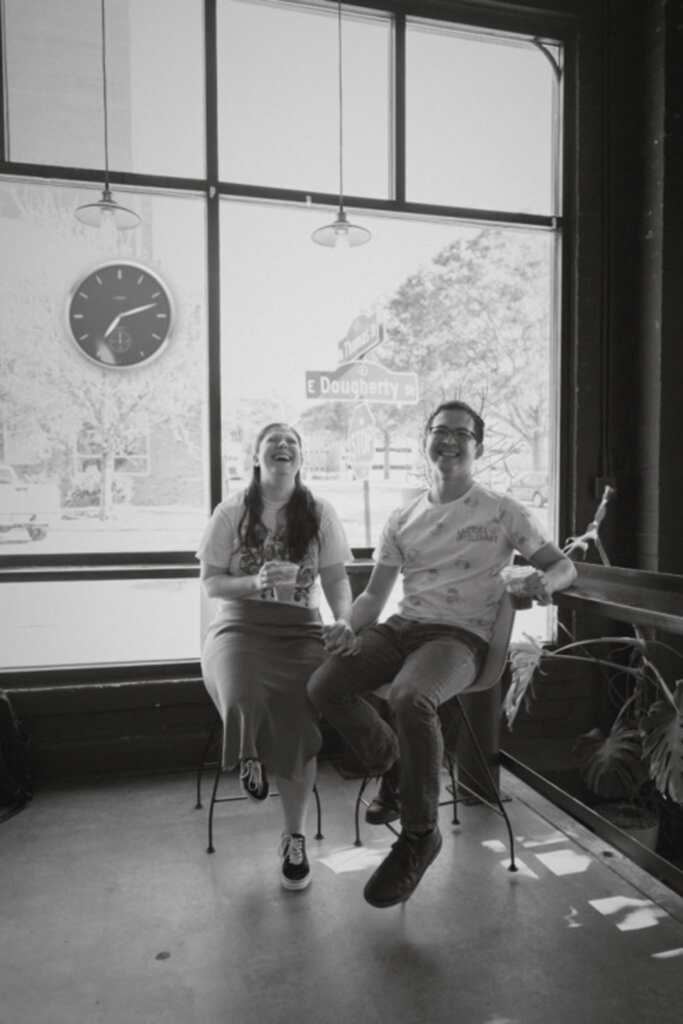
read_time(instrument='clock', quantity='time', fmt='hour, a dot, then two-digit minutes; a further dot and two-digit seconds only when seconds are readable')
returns 7.12
